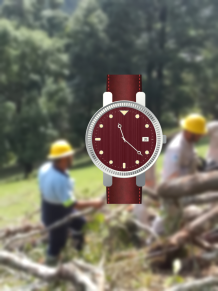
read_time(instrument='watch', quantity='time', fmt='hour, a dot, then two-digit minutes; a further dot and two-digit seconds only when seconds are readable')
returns 11.22
